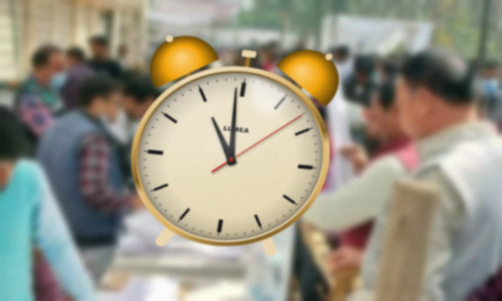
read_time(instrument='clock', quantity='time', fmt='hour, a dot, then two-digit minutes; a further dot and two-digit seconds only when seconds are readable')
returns 10.59.08
